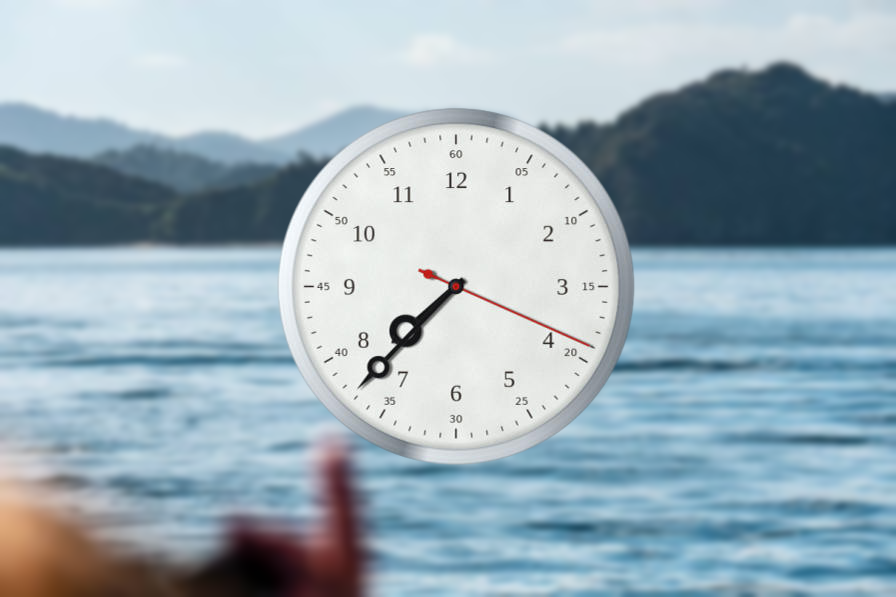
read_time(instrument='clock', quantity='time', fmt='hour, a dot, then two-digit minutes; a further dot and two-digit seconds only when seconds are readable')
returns 7.37.19
